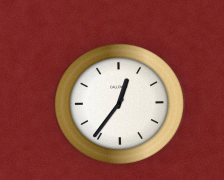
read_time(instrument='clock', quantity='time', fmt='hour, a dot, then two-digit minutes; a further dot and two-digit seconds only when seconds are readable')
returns 12.36
